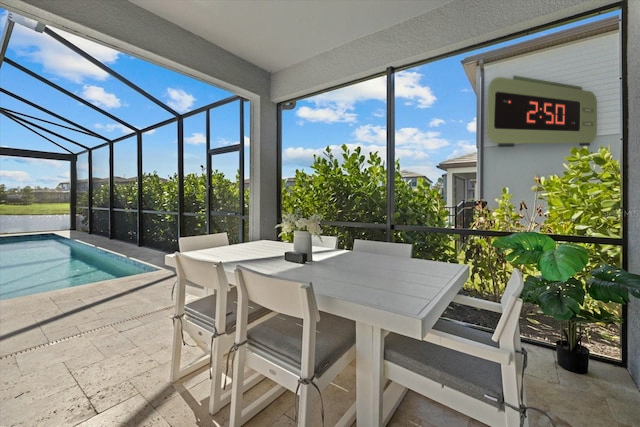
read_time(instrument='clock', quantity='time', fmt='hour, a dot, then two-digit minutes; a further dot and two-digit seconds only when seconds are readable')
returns 2.50
